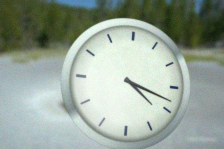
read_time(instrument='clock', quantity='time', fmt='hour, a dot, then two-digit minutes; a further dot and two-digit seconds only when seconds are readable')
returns 4.18
